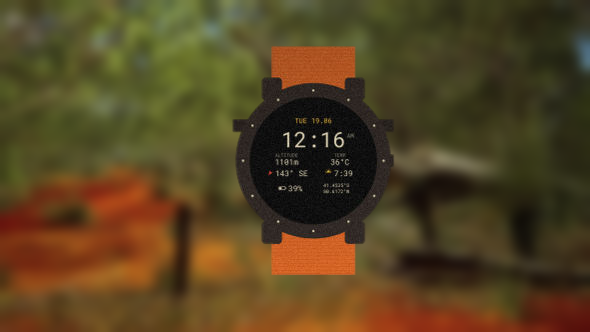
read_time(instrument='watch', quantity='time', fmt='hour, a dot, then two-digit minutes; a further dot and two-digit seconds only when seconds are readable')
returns 12.16
